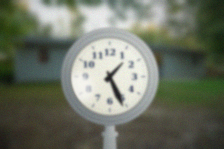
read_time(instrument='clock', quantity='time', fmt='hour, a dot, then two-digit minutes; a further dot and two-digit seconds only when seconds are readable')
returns 1.26
